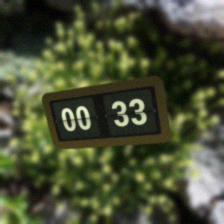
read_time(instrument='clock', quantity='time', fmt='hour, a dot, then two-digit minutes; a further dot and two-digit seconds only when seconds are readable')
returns 0.33
